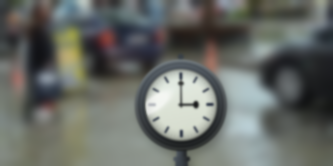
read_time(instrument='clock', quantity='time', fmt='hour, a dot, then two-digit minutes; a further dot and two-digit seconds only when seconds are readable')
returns 3.00
